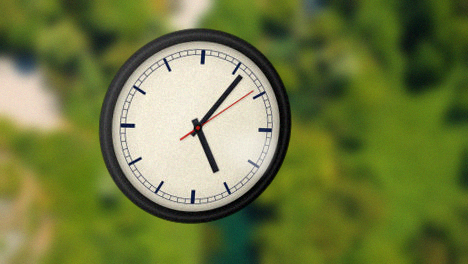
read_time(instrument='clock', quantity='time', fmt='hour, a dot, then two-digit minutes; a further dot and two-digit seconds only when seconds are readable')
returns 5.06.09
